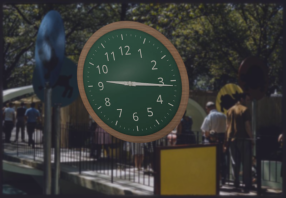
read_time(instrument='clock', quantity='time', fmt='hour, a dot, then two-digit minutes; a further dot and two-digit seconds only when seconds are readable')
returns 9.16
